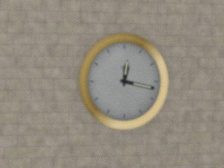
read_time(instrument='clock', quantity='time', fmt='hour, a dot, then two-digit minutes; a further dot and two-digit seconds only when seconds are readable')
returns 12.17
